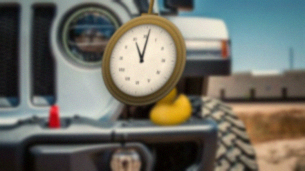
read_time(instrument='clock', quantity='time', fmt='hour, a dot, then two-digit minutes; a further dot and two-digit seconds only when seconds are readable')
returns 11.01
